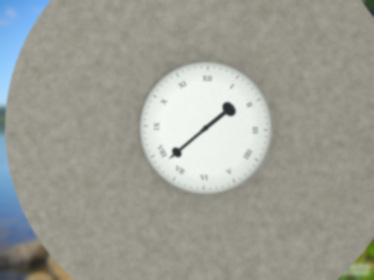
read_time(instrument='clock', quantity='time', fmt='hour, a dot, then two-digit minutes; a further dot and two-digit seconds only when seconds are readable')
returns 1.38
